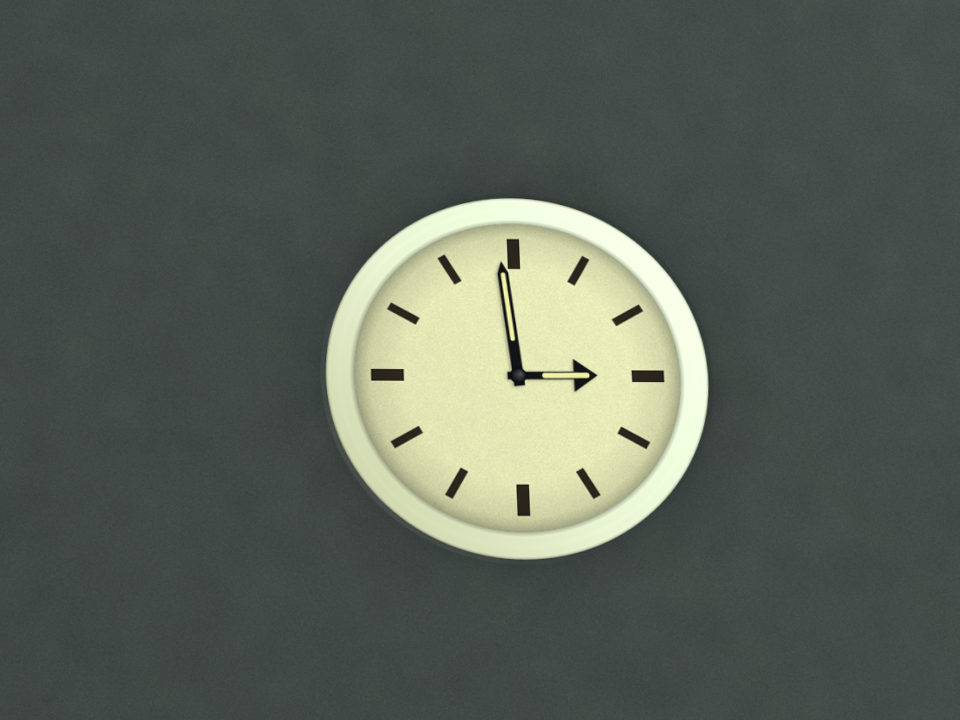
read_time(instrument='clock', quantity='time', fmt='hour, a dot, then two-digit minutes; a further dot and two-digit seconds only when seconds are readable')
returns 2.59
